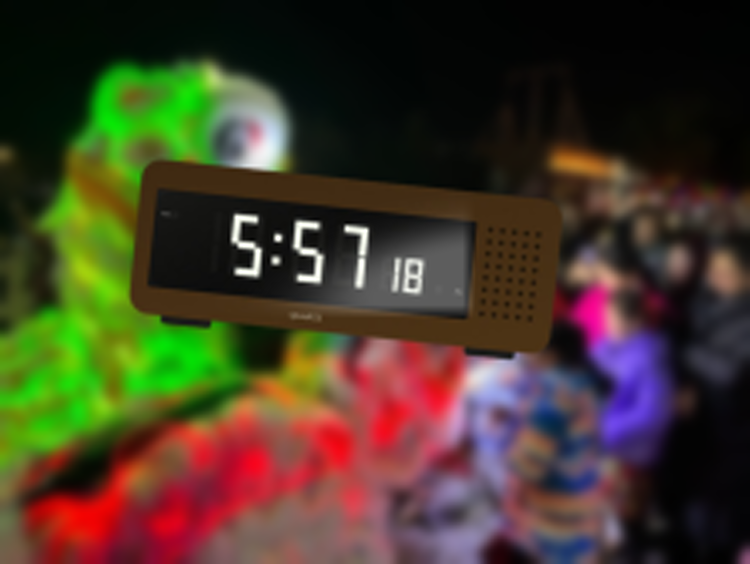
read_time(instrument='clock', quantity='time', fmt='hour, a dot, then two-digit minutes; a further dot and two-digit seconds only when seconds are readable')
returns 5.57.18
